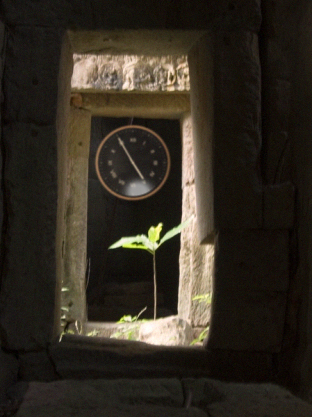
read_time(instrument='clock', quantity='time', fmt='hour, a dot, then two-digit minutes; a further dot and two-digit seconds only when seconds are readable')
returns 4.55
